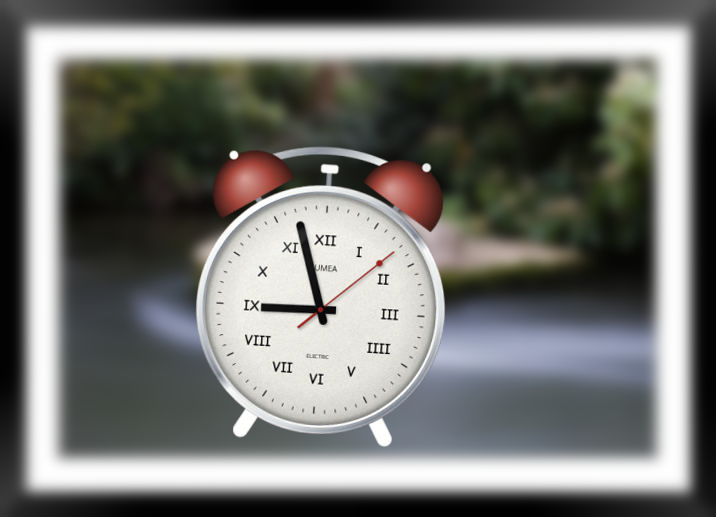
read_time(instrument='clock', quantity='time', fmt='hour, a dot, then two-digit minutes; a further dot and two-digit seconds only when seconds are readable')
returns 8.57.08
